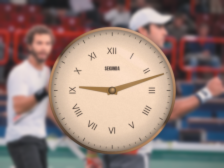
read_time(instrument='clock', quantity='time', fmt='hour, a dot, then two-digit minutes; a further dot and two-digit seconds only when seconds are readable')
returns 9.12
